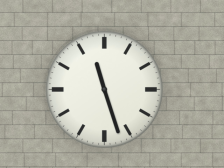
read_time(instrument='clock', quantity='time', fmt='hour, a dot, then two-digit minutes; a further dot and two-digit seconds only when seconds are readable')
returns 11.27
